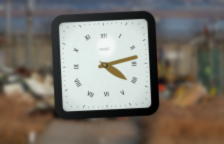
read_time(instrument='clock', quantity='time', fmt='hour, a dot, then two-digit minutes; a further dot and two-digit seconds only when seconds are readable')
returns 4.13
